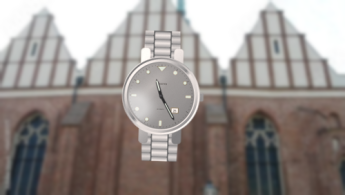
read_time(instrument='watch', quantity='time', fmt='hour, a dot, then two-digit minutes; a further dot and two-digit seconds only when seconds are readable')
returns 11.25
